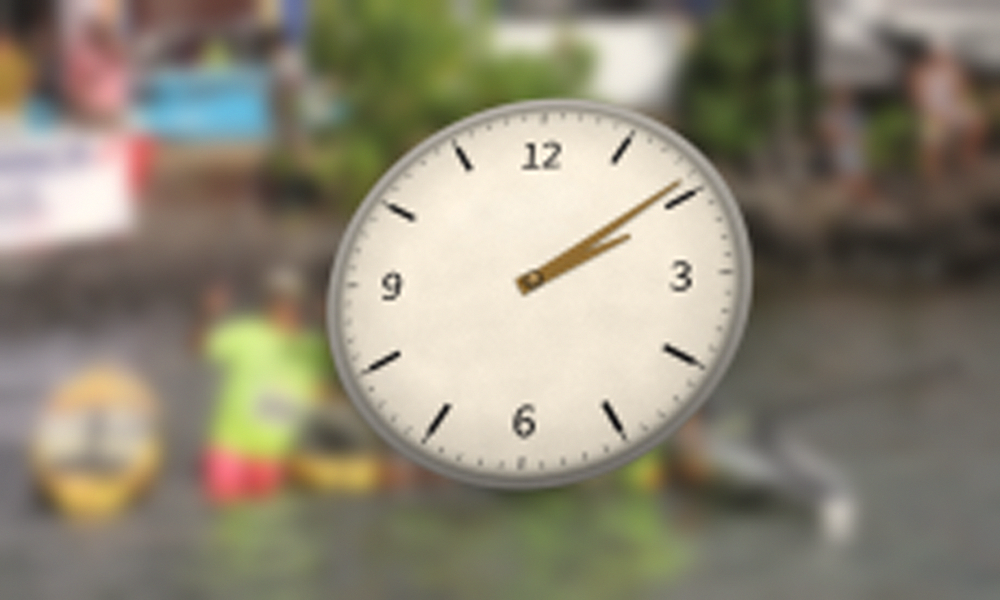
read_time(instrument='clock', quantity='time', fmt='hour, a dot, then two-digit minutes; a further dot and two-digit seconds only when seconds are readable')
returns 2.09
